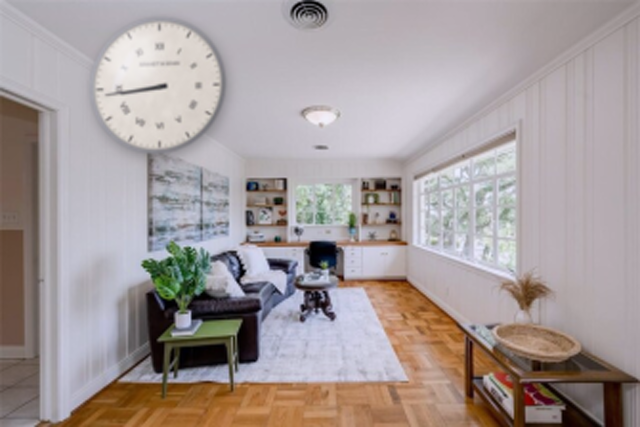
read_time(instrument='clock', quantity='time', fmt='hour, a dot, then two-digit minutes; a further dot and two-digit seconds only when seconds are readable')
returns 8.44
